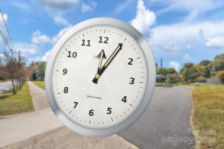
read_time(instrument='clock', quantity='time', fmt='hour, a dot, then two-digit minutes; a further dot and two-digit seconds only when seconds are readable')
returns 12.05
